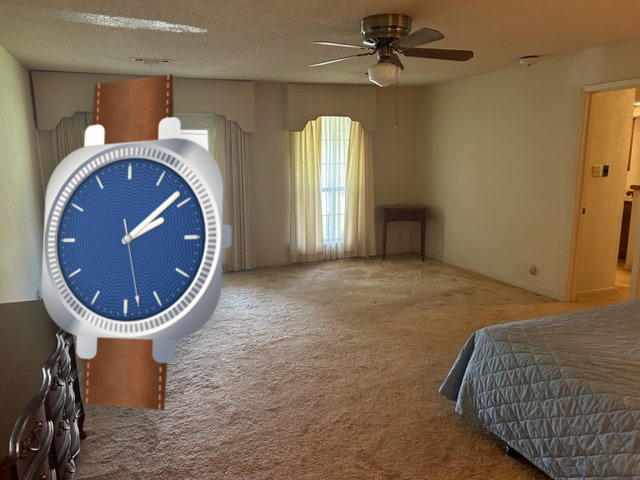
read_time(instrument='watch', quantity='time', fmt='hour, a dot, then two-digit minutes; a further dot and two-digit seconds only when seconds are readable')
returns 2.08.28
